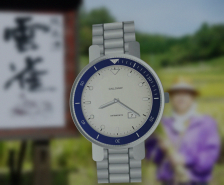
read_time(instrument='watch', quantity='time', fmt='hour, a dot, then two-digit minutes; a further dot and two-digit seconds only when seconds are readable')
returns 8.21
